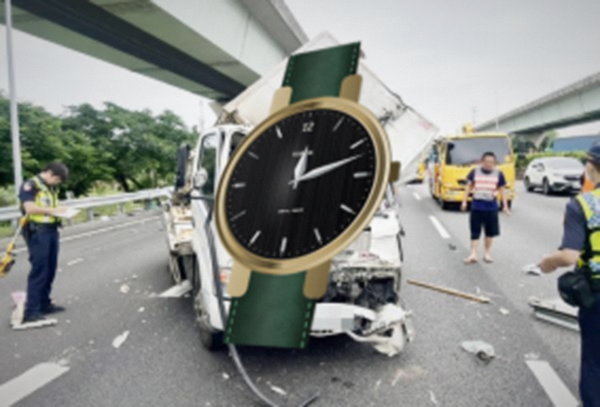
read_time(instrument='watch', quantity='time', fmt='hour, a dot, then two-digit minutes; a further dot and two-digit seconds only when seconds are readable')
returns 12.12
